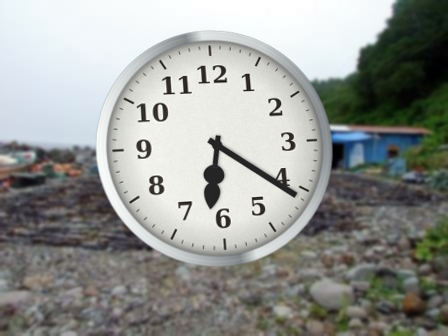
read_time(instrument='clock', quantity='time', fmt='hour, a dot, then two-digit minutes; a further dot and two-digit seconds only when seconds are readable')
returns 6.21
